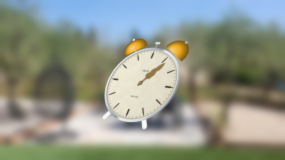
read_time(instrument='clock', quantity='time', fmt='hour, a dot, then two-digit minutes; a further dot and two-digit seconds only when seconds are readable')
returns 1.06
